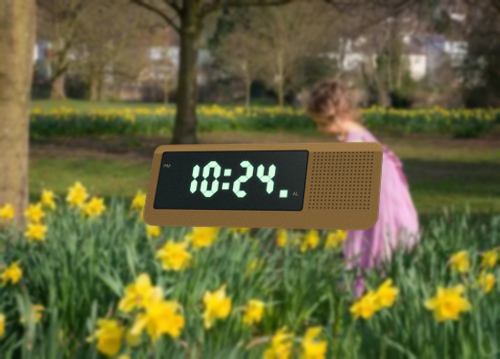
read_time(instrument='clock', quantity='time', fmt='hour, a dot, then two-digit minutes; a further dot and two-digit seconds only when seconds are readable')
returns 10.24
